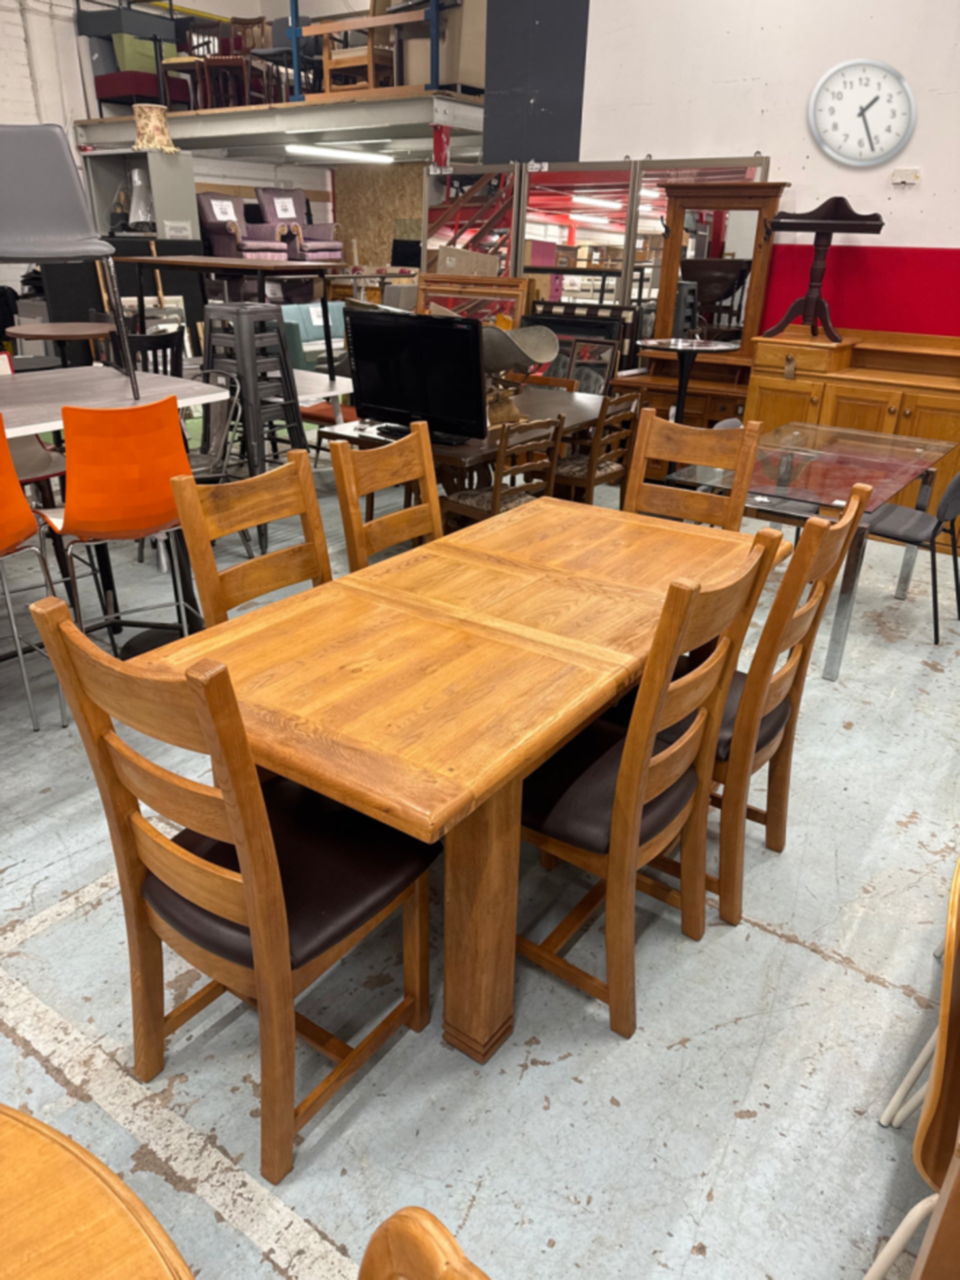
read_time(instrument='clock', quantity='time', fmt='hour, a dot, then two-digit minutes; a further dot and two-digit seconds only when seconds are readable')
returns 1.27
